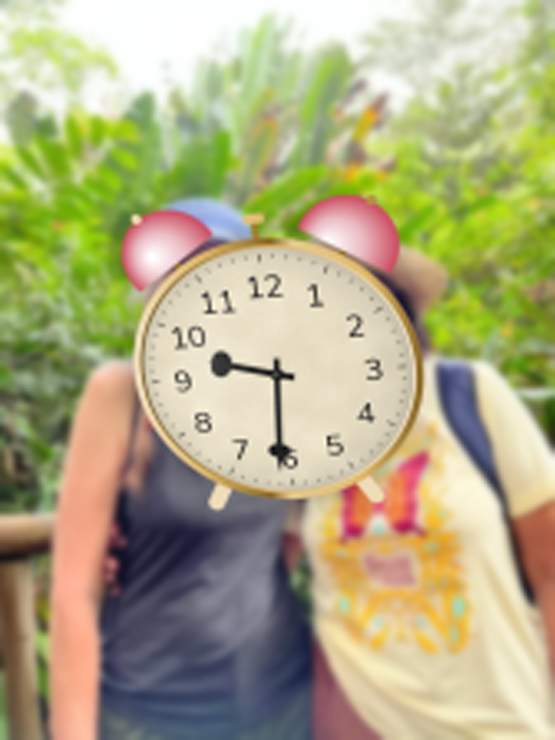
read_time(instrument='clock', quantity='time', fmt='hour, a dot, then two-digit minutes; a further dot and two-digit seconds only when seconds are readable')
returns 9.31
